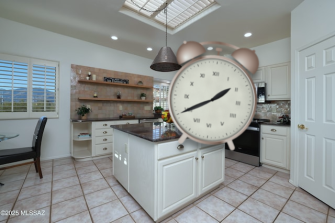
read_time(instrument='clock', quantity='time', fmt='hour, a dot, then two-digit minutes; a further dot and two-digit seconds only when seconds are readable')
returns 1.40
